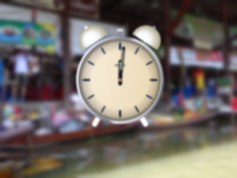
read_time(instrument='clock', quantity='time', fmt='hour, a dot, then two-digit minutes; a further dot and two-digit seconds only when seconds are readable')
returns 12.01
